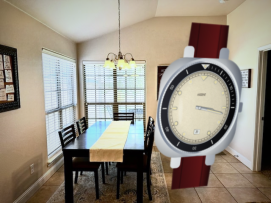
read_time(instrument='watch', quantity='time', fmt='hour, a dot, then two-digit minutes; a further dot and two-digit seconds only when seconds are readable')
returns 3.17
